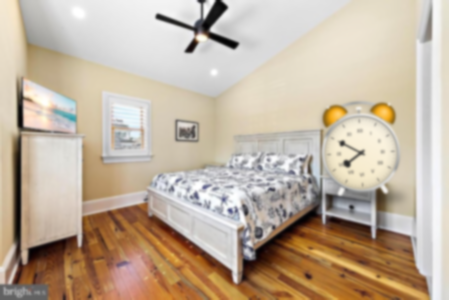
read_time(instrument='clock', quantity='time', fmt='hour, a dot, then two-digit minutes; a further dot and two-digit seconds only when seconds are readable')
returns 7.50
